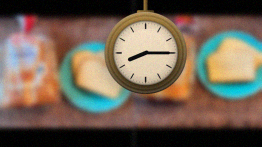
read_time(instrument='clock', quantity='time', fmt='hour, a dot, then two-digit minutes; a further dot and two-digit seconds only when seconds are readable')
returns 8.15
